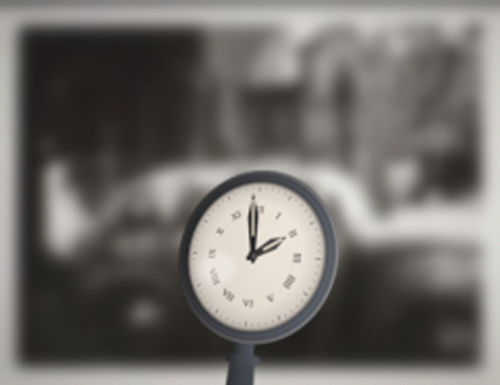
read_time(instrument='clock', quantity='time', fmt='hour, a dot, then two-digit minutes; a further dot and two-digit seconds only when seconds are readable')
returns 1.59
